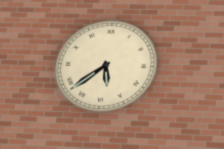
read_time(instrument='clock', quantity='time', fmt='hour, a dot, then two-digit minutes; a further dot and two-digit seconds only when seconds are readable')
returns 5.38
